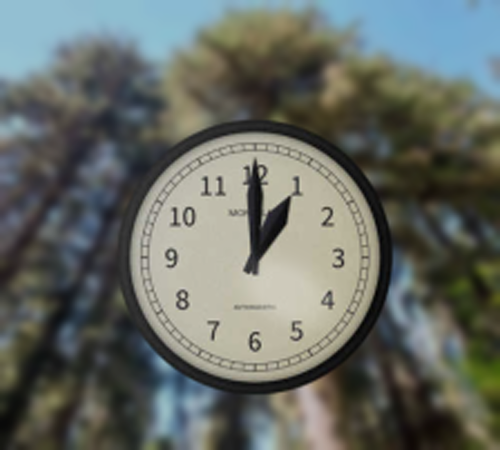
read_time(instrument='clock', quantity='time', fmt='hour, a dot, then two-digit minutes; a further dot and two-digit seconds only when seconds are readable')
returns 1.00
